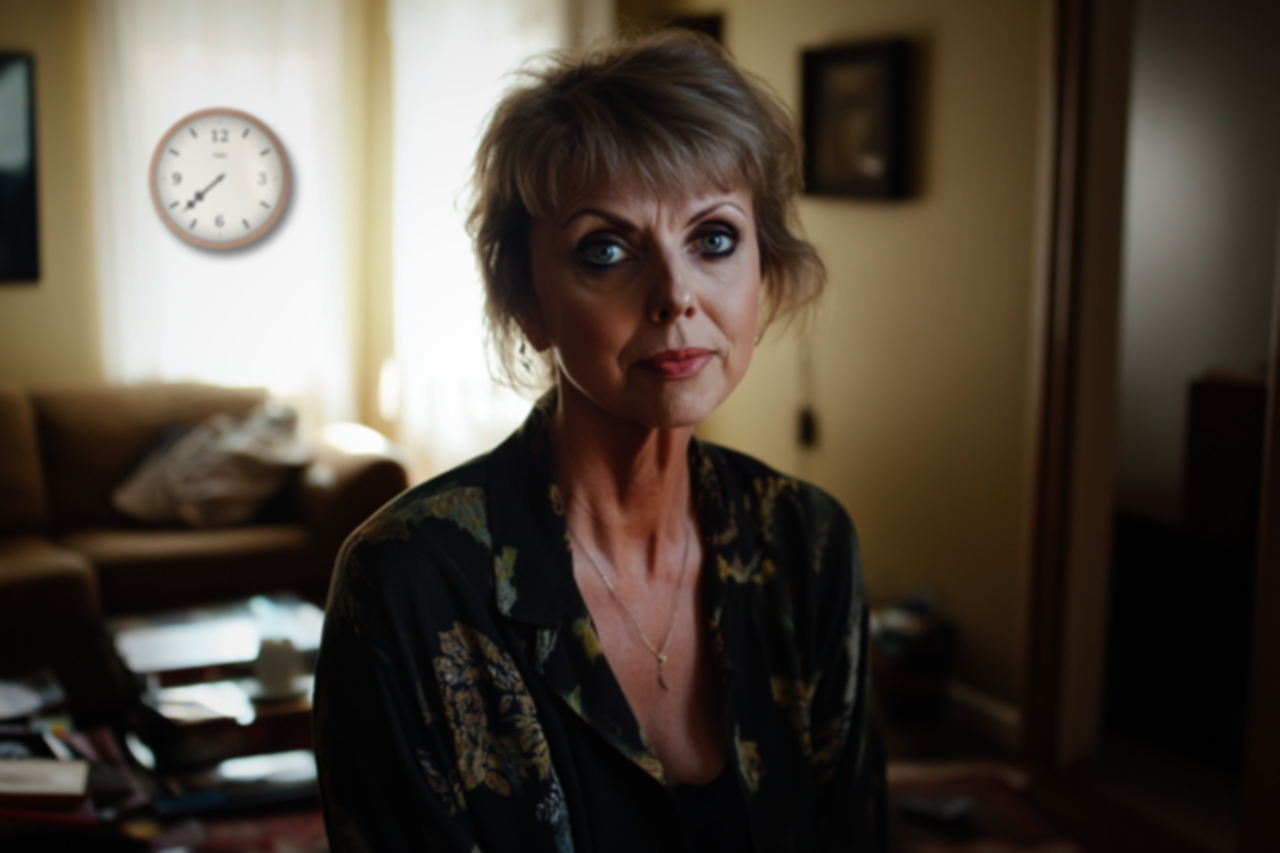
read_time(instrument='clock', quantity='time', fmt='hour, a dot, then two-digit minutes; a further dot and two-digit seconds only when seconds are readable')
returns 7.38
